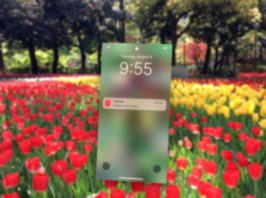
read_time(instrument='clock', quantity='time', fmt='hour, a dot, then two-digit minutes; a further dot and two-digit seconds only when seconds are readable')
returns 9.55
